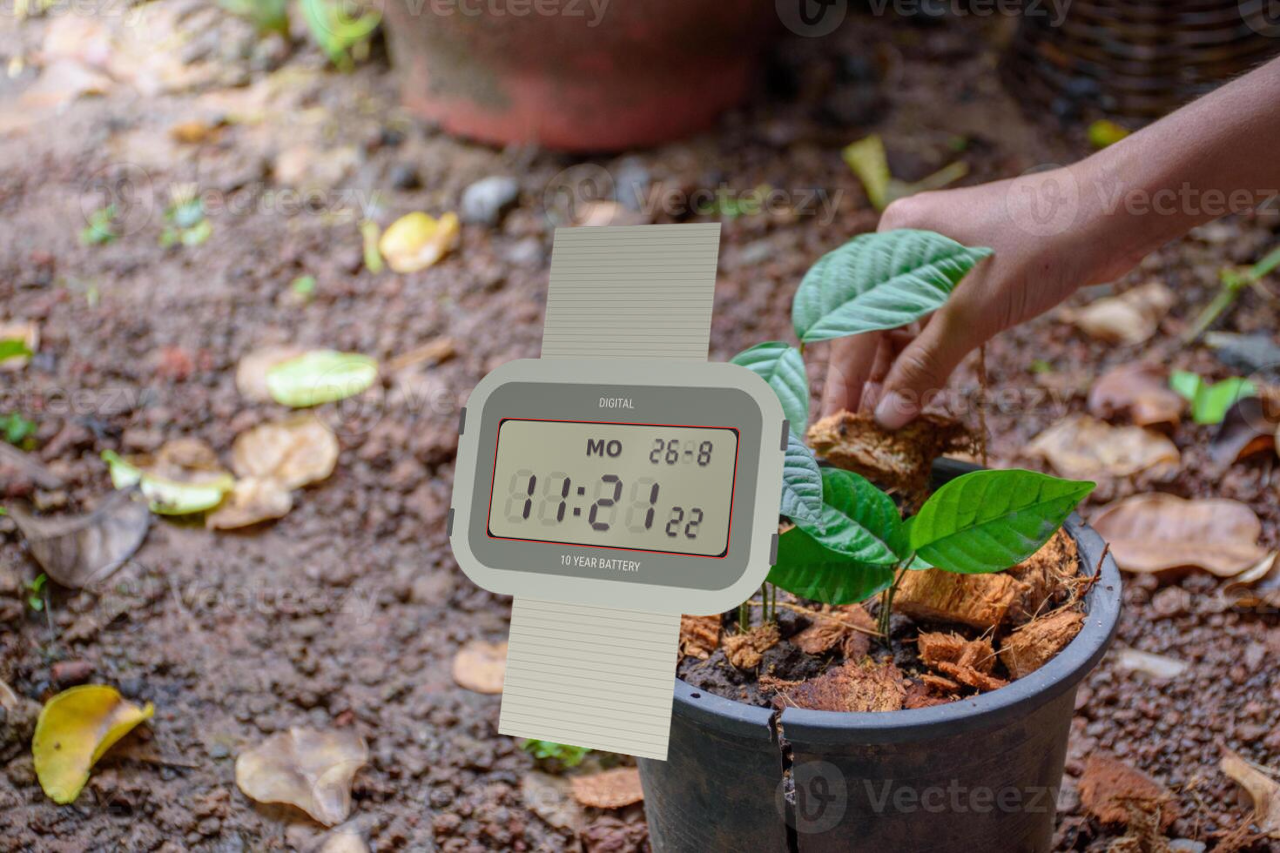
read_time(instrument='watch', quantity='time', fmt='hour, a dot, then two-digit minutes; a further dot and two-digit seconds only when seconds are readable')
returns 11.21.22
